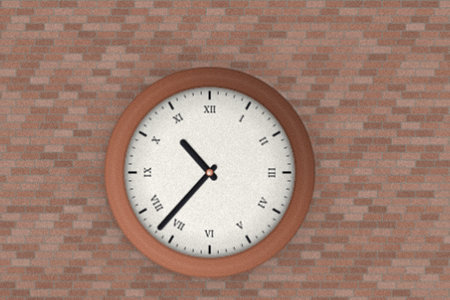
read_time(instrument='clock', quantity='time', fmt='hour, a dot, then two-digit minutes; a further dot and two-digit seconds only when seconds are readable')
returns 10.37
